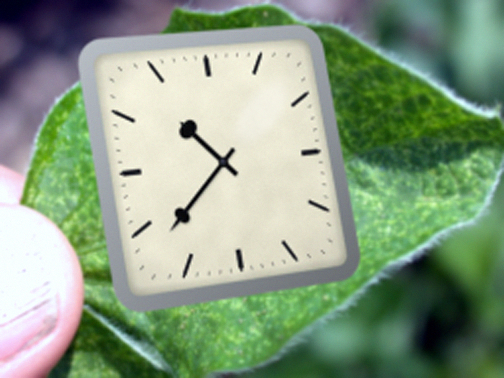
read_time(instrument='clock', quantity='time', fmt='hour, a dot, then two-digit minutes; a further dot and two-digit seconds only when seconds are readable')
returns 10.38
